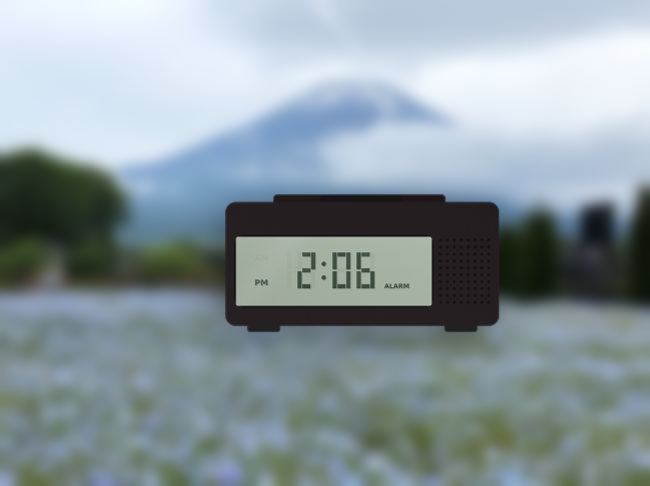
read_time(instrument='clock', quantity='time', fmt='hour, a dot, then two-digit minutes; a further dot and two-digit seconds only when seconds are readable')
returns 2.06
